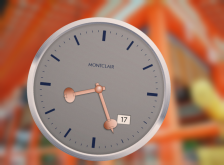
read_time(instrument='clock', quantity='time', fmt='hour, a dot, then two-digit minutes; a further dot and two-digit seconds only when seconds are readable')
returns 8.26
